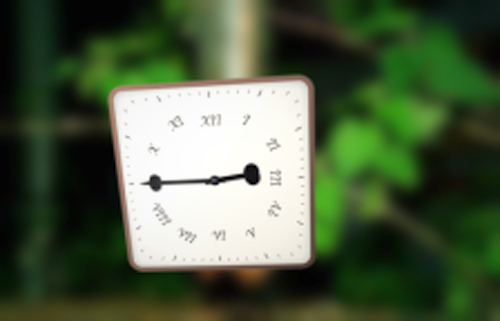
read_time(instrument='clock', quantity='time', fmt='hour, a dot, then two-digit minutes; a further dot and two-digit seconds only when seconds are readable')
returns 2.45
